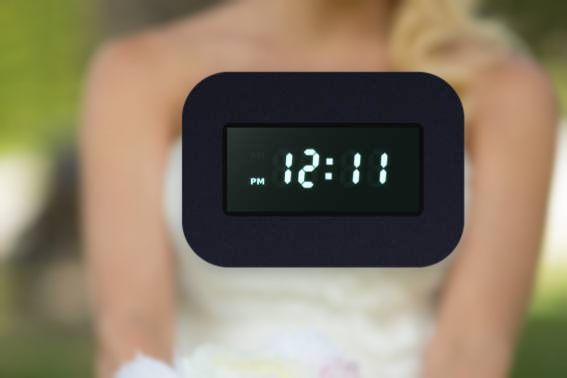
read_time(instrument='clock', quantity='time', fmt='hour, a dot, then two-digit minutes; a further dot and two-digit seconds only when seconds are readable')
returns 12.11
